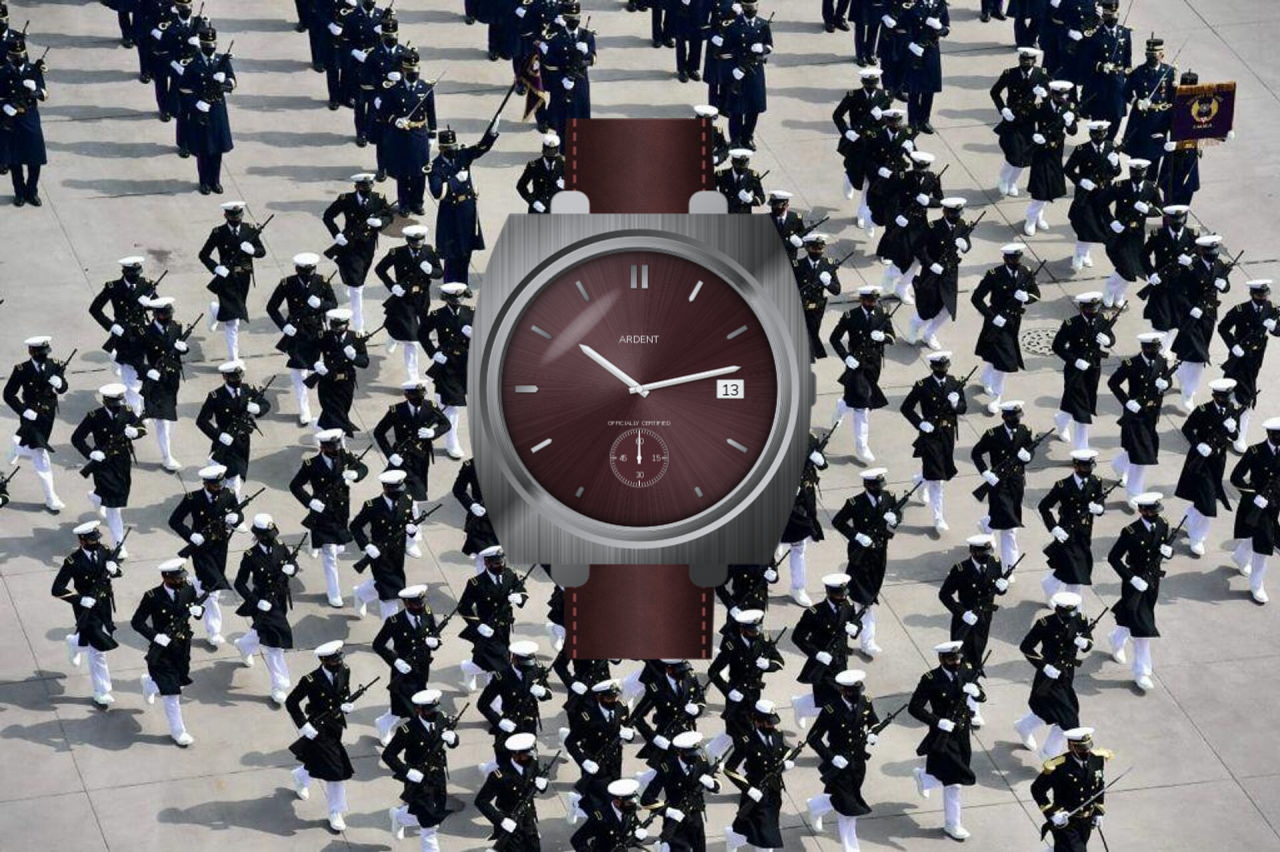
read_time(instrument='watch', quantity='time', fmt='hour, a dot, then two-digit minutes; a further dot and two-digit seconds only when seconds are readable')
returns 10.13
